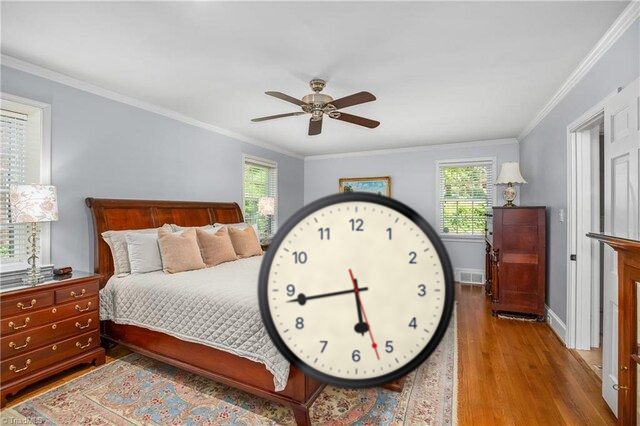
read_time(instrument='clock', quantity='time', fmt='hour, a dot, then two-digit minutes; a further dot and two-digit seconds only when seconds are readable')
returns 5.43.27
